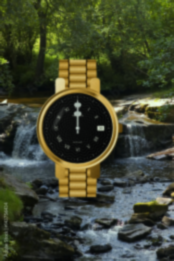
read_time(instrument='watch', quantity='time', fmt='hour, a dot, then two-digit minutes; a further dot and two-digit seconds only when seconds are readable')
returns 12.00
